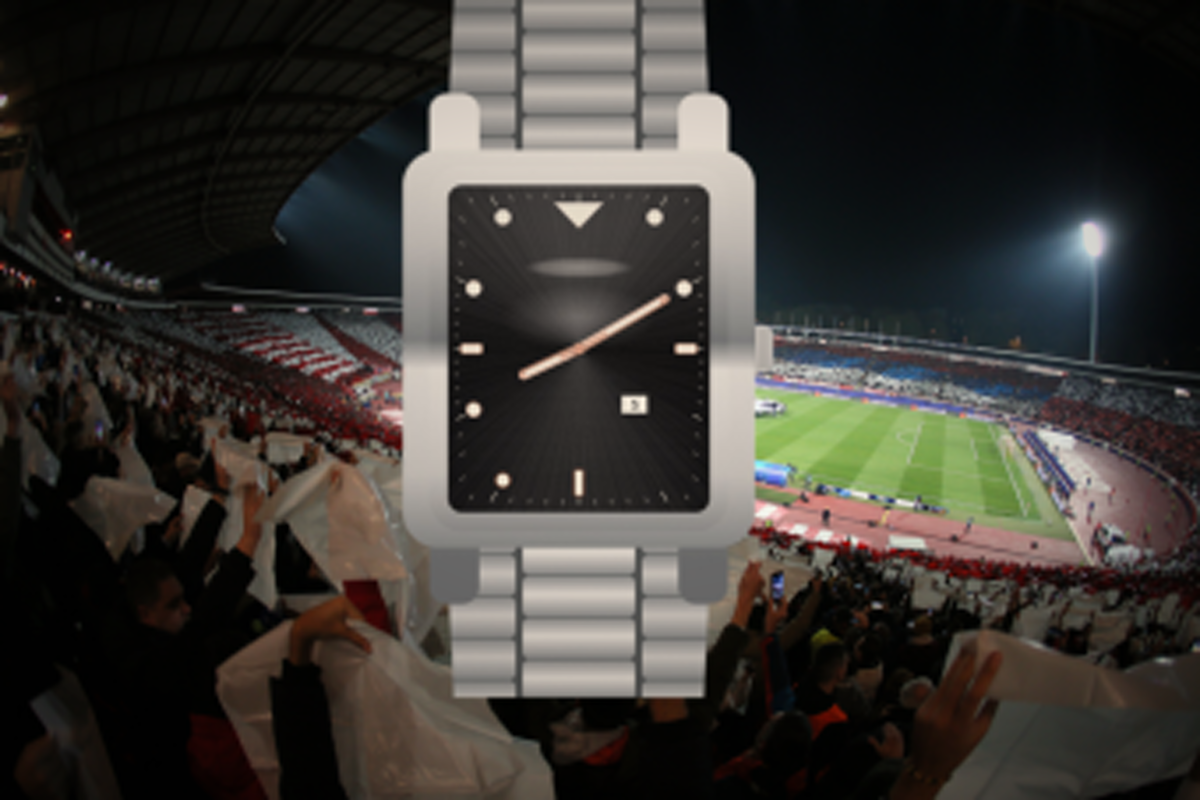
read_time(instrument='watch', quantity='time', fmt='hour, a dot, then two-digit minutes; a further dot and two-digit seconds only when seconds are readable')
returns 8.10
